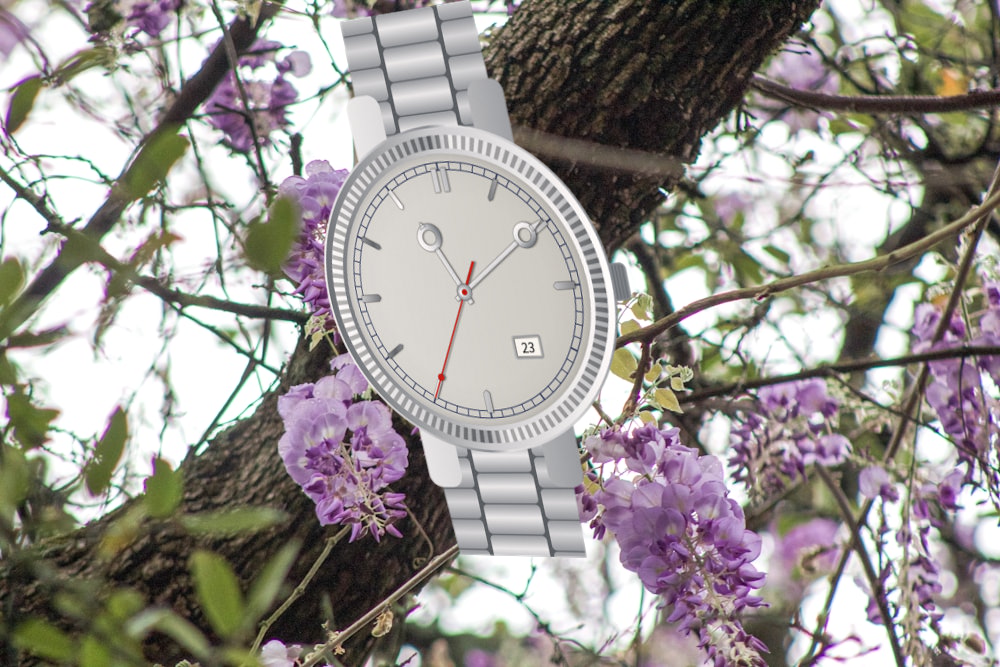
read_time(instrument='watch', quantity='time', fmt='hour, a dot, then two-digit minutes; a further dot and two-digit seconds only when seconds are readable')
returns 11.09.35
